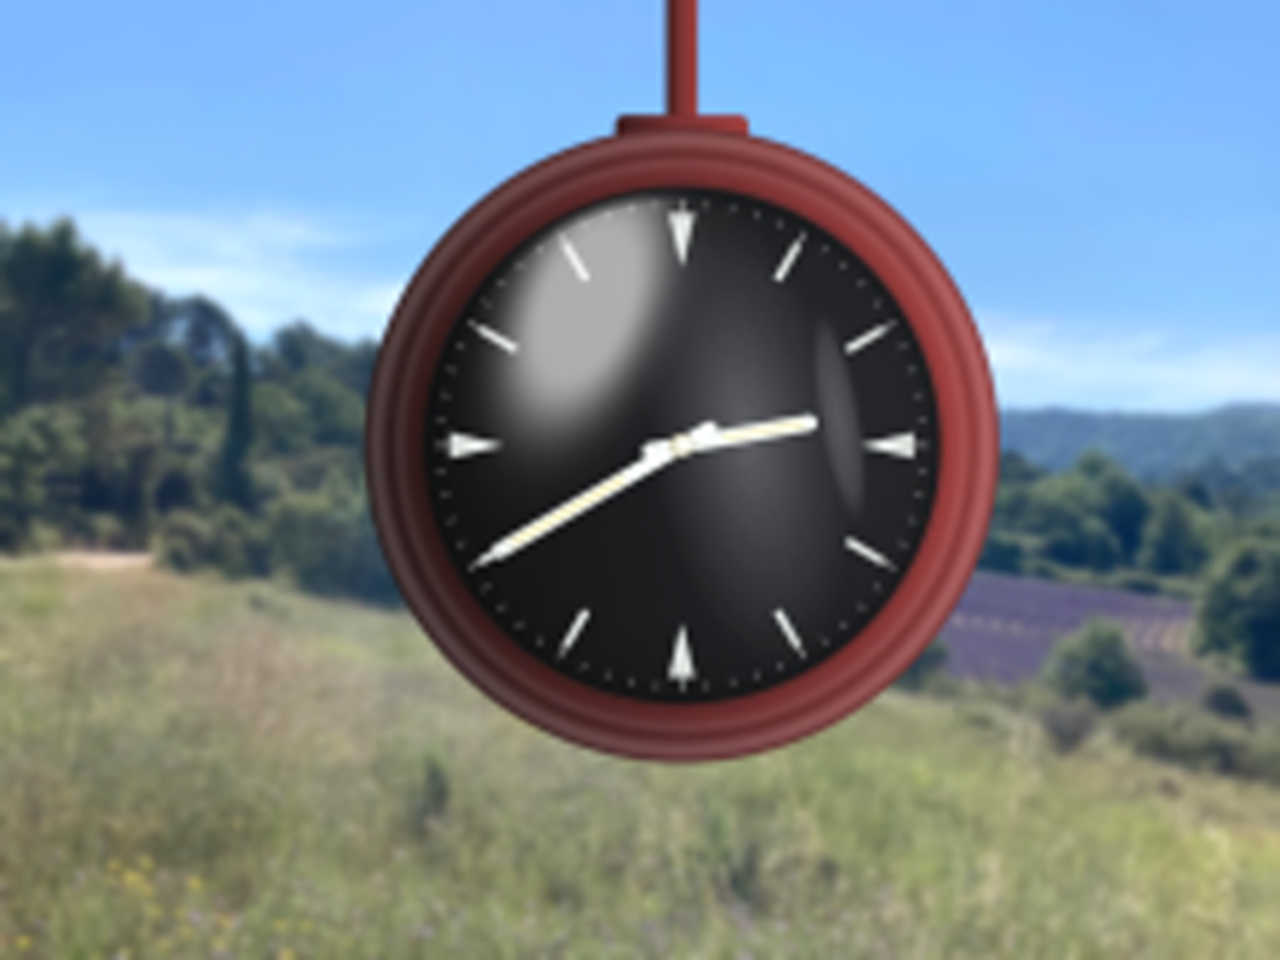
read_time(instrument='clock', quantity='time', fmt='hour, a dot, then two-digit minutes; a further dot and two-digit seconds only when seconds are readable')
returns 2.40
